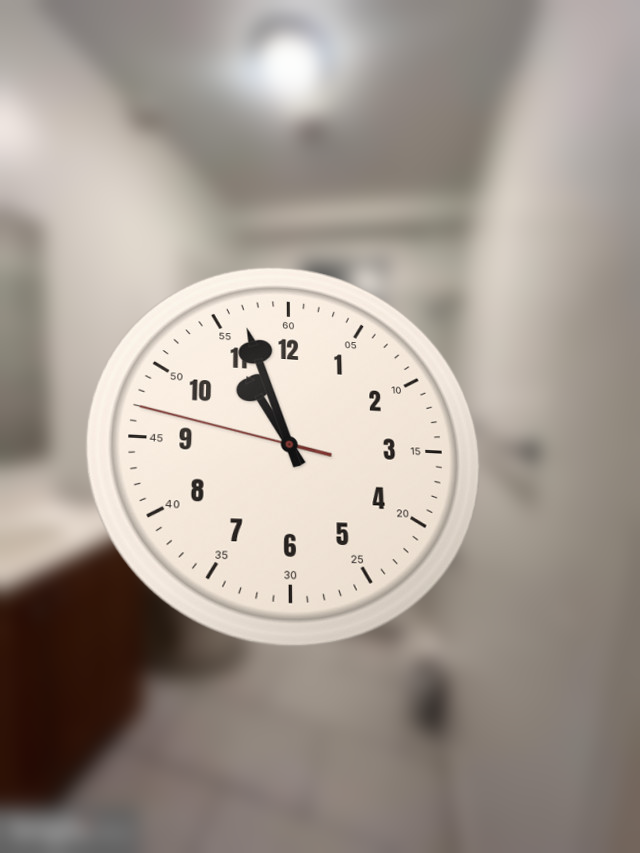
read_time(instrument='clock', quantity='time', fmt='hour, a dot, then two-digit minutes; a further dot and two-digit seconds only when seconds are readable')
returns 10.56.47
